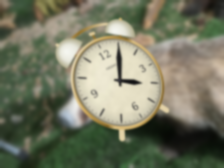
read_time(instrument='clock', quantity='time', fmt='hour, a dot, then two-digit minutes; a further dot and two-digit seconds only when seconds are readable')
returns 4.05
